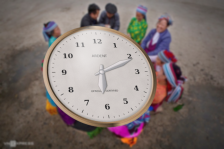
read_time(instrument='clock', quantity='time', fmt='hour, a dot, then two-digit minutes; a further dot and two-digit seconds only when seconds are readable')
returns 6.11
